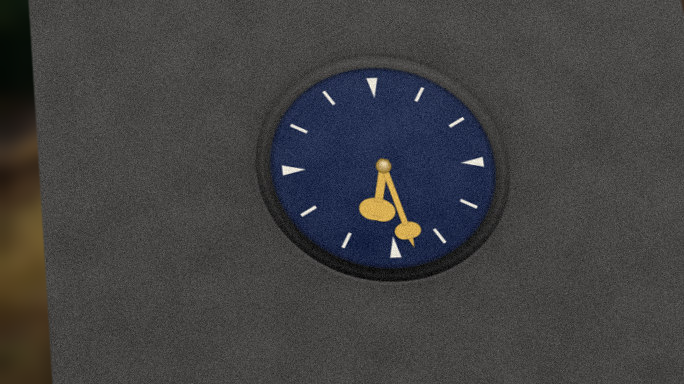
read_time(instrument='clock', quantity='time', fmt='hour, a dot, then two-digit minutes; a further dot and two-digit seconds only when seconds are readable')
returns 6.28
